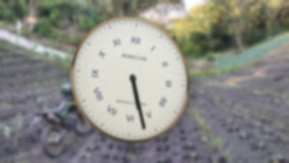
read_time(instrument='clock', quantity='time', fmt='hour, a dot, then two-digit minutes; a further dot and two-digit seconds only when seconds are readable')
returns 5.27
